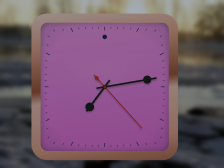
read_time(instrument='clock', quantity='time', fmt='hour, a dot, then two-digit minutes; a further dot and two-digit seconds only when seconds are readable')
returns 7.13.23
